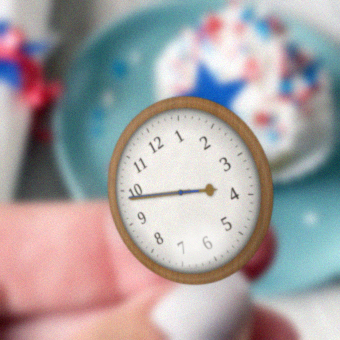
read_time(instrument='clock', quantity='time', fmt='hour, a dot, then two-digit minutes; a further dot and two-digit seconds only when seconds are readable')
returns 3.48.49
